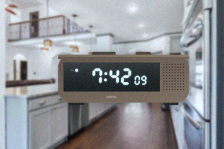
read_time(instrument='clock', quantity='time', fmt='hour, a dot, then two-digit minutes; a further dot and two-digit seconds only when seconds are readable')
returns 7.42.09
